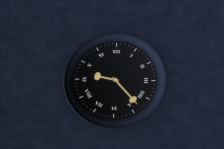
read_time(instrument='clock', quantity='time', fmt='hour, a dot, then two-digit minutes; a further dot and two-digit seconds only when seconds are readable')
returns 9.23
